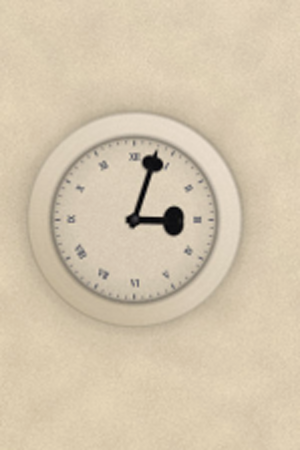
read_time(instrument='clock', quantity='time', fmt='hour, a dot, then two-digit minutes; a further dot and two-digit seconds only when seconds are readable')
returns 3.03
